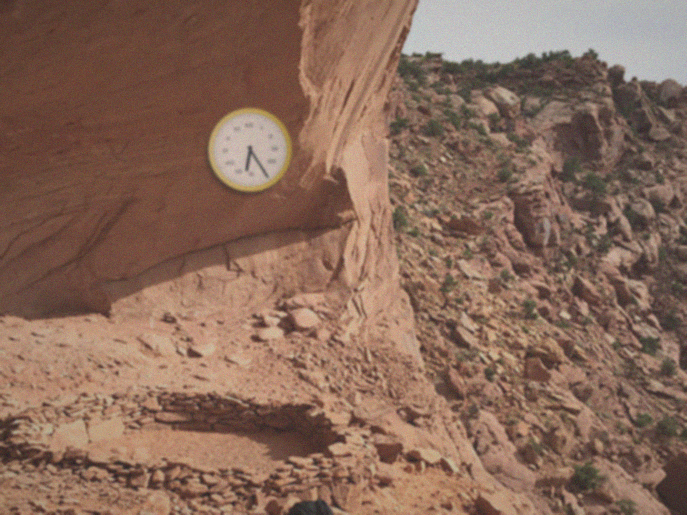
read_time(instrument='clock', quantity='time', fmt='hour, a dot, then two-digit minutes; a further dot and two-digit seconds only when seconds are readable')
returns 6.25
